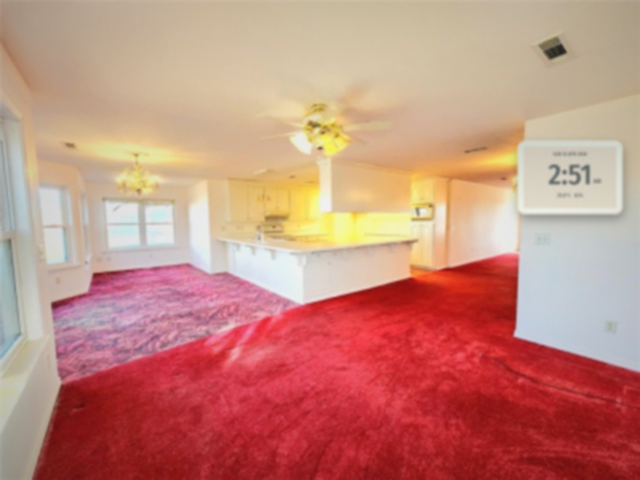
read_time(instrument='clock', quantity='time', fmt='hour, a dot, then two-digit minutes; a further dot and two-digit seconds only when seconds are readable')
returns 2.51
